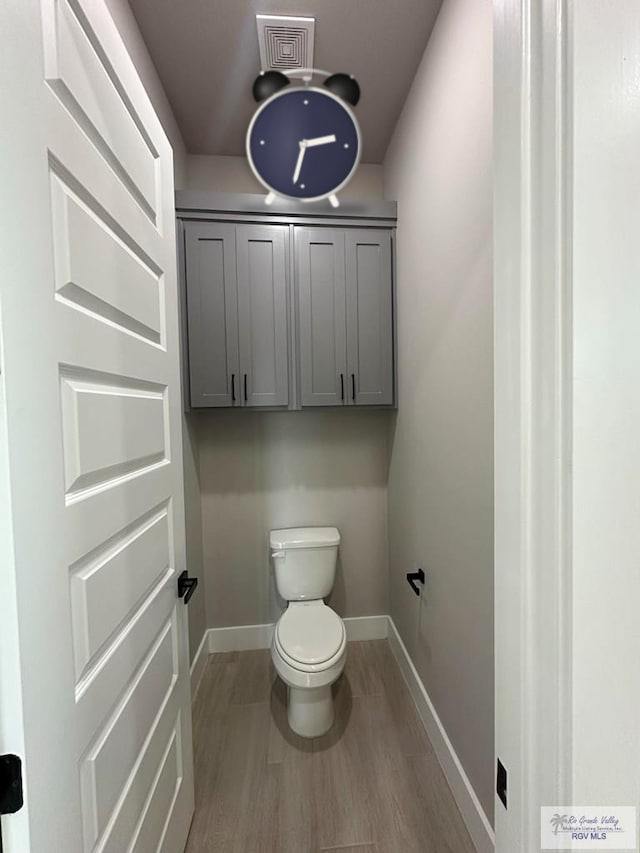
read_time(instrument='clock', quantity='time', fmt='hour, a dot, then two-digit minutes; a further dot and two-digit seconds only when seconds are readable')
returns 2.32
